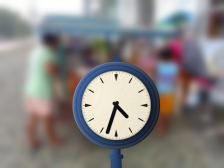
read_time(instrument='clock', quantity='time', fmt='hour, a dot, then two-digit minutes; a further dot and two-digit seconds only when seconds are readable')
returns 4.33
